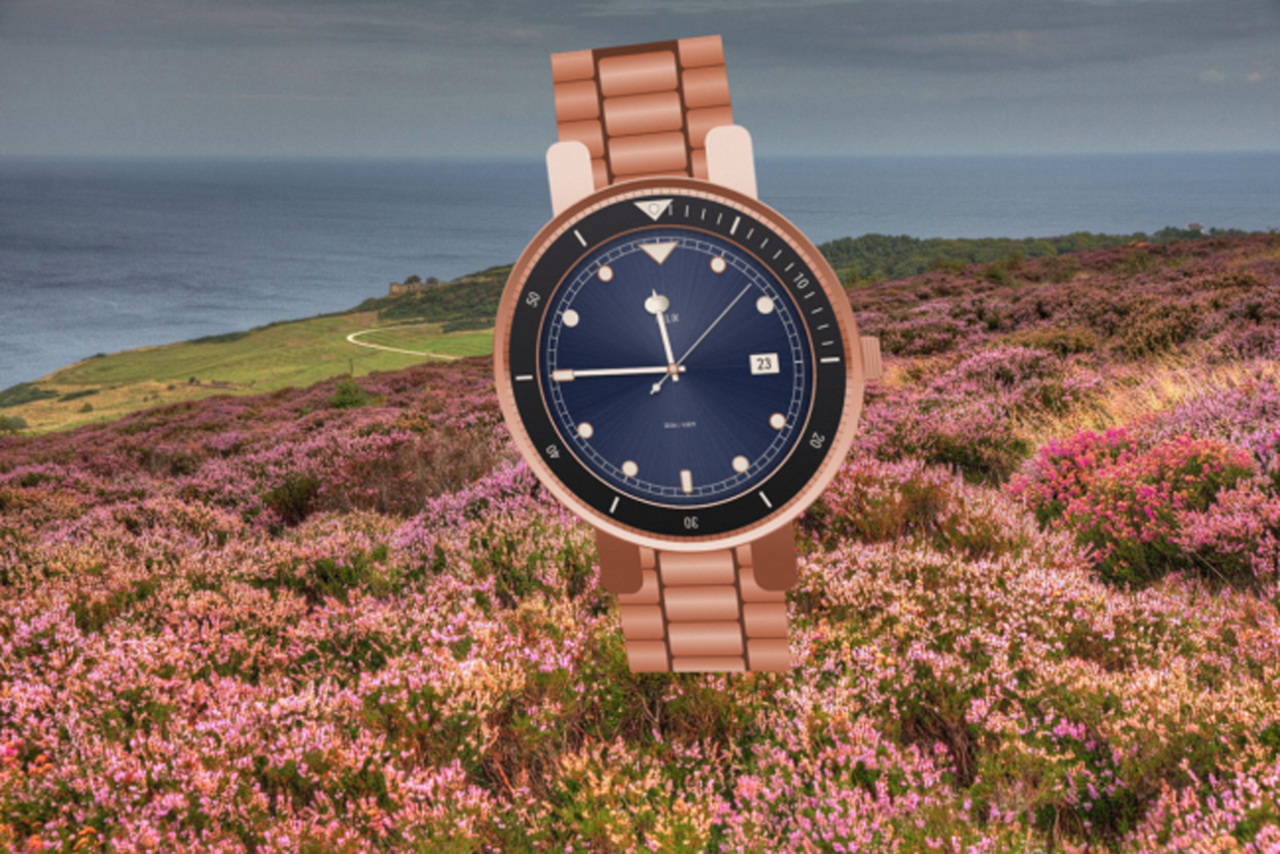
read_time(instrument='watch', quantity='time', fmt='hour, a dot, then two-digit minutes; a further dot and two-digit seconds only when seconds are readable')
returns 11.45.08
